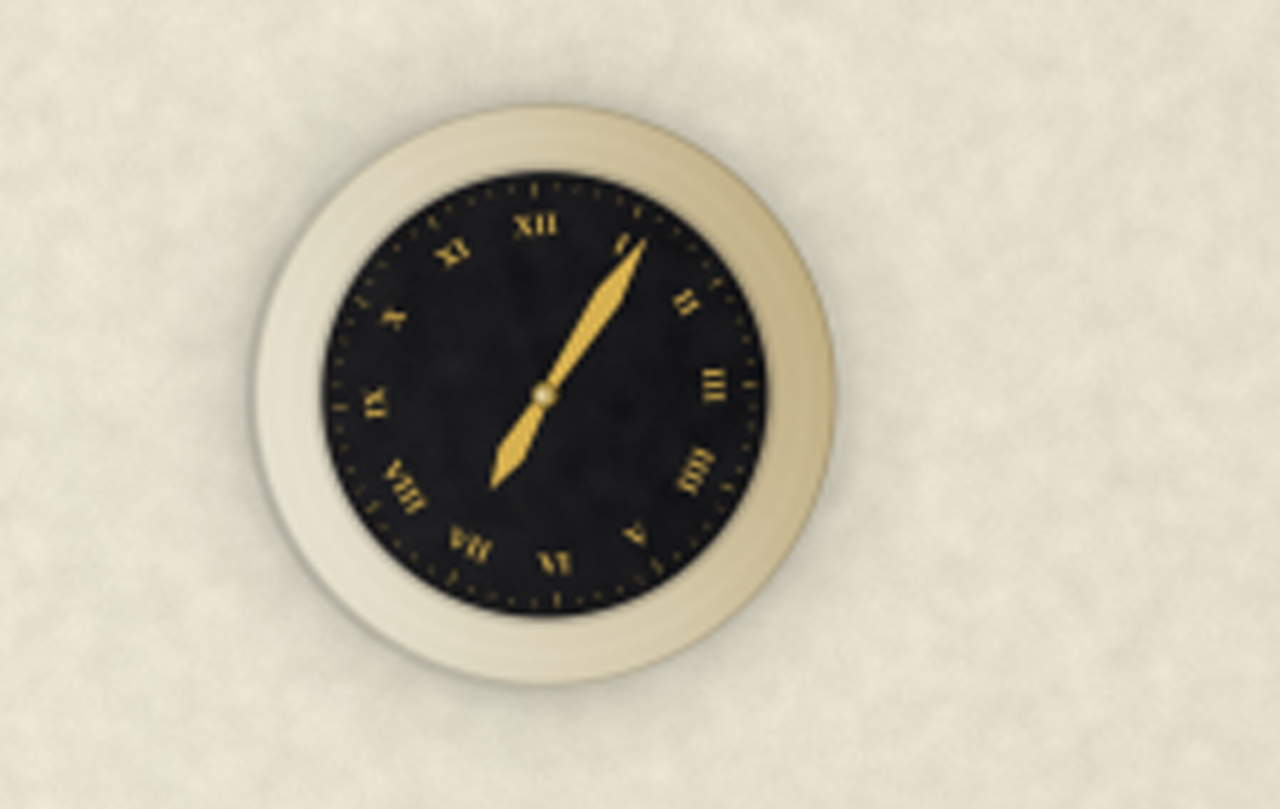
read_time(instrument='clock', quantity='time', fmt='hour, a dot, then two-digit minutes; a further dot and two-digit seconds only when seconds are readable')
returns 7.06
